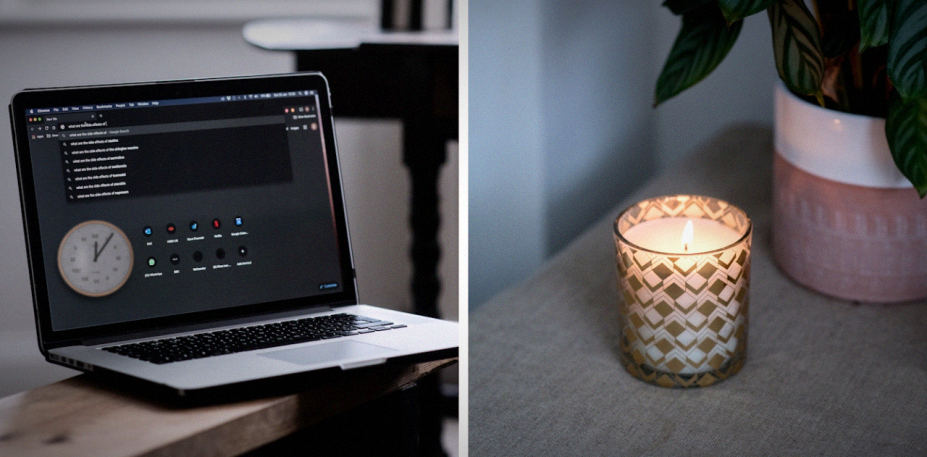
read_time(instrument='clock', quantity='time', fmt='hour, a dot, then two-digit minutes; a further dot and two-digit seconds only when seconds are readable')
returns 12.06
